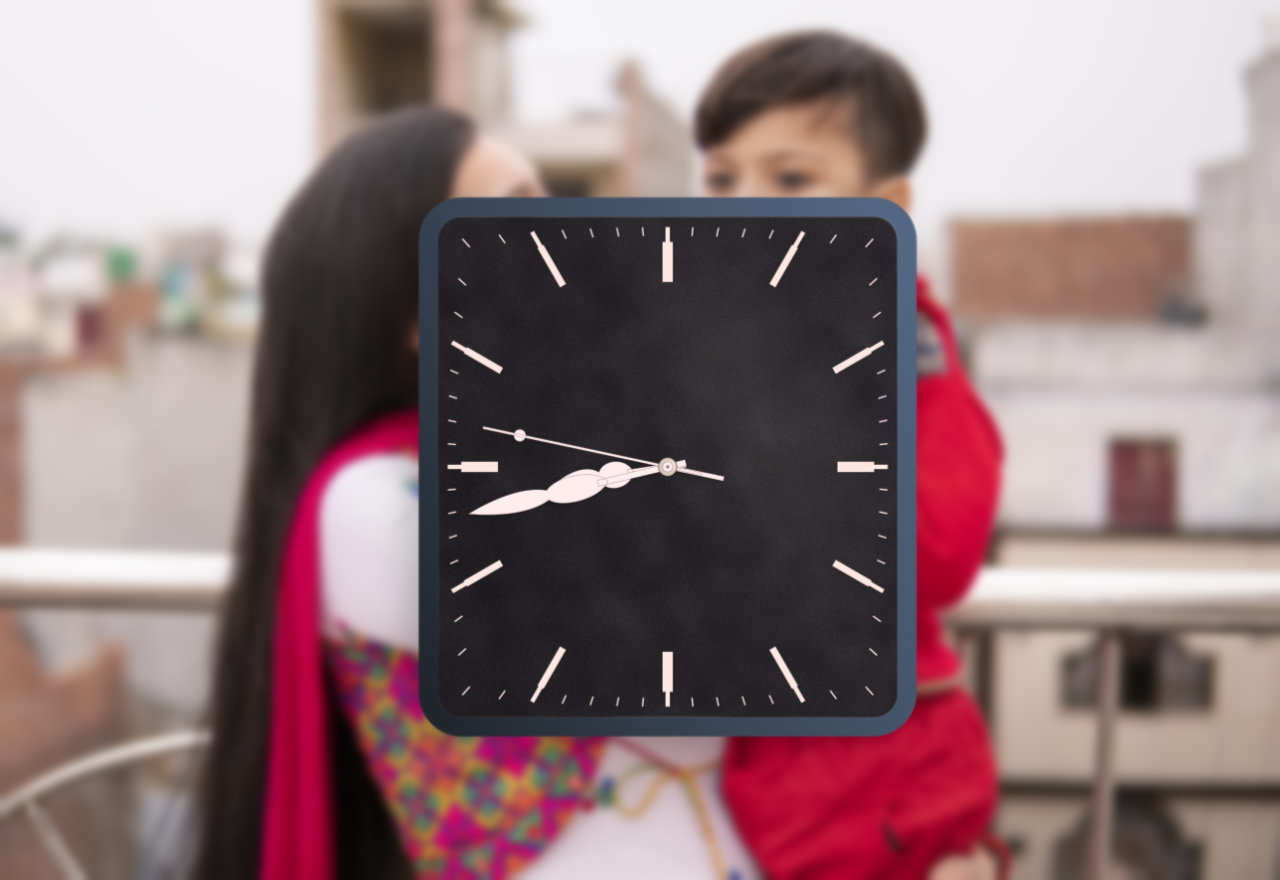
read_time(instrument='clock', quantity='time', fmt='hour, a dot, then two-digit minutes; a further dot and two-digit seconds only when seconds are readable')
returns 8.42.47
